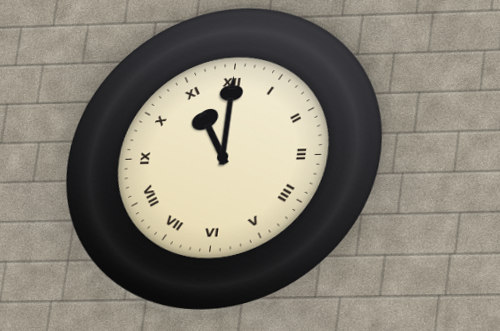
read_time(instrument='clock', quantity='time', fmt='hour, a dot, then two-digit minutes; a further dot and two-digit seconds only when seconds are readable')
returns 11.00
